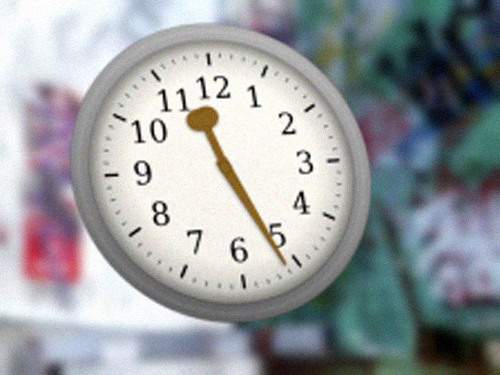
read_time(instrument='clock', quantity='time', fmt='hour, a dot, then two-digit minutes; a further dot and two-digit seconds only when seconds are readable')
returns 11.26
